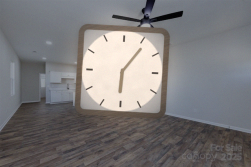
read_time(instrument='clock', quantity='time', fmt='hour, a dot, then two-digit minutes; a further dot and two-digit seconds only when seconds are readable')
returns 6.06
